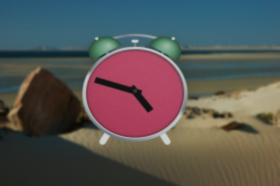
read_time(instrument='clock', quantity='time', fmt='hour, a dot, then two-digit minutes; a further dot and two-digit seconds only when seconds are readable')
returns 4.48
